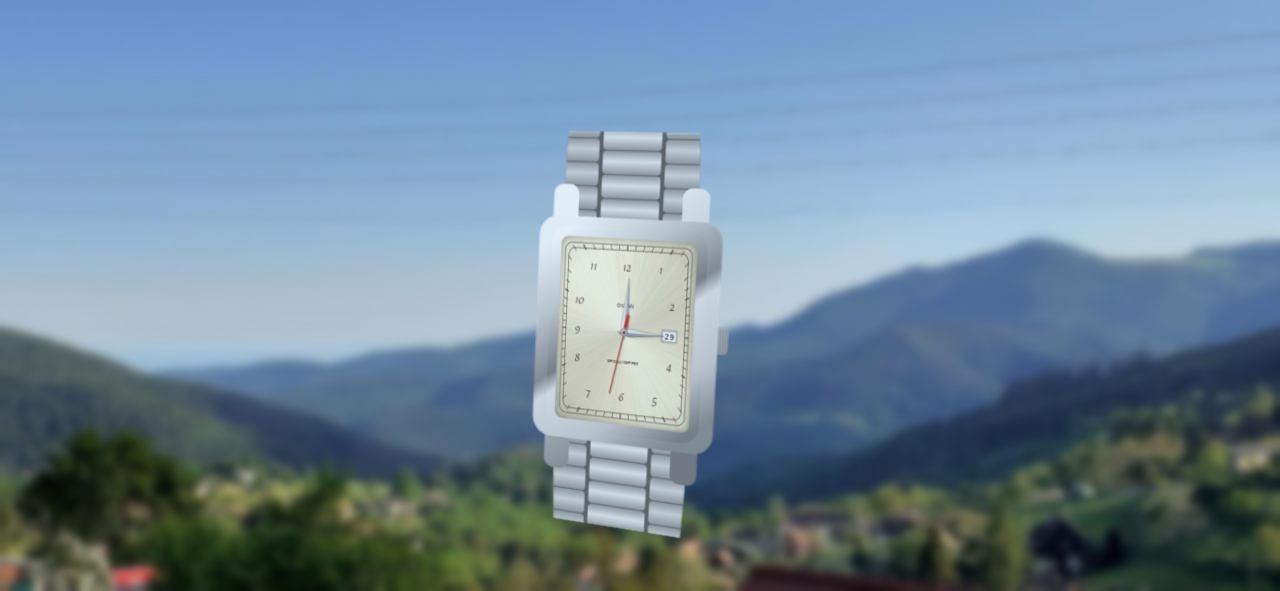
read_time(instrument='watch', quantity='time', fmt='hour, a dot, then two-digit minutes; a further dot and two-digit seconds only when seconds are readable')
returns 3.00.32
